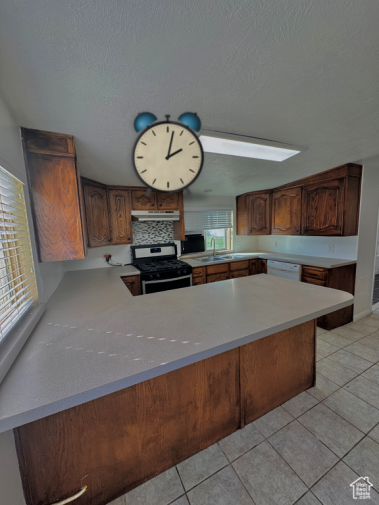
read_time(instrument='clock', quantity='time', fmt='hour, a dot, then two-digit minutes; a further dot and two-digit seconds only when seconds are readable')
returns 2.02
